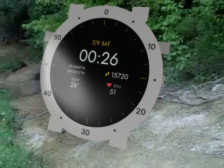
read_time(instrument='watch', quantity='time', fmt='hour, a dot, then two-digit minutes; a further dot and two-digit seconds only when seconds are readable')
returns 0.26
